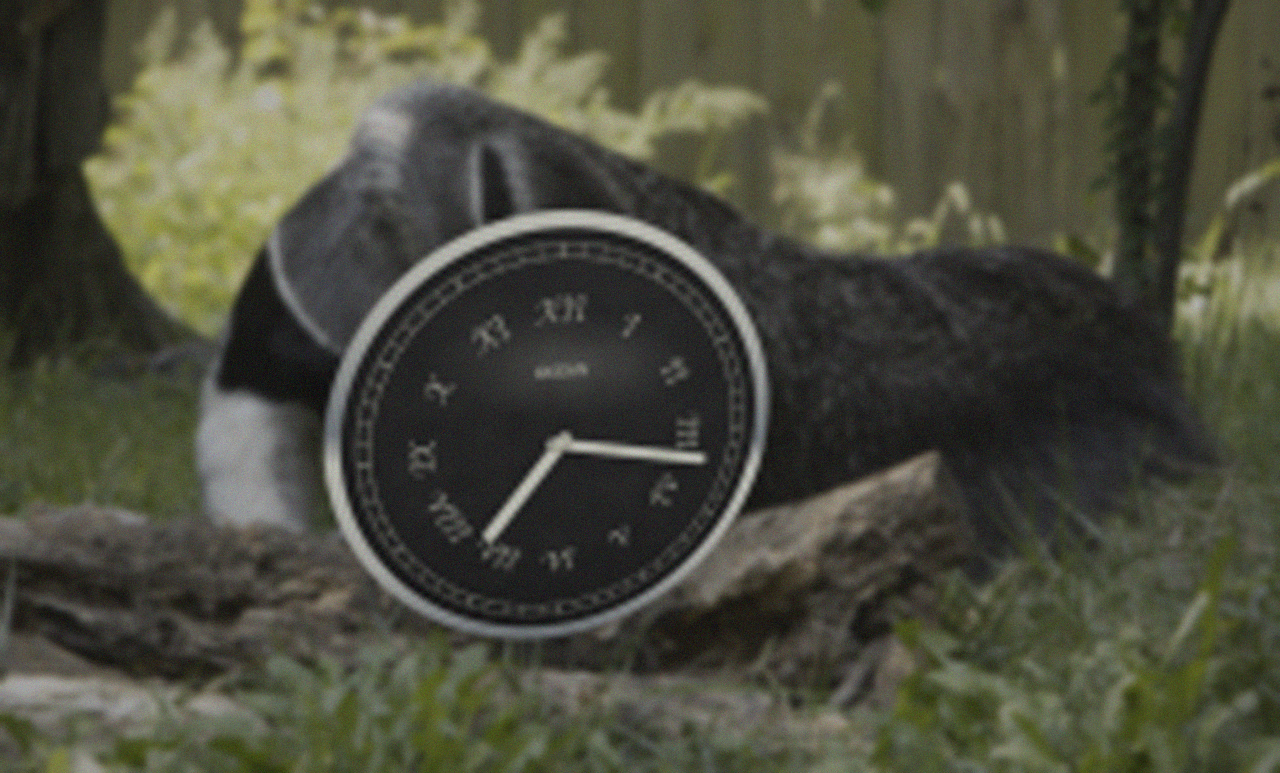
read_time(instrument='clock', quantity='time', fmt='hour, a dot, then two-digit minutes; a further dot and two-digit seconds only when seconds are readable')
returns 7.17
